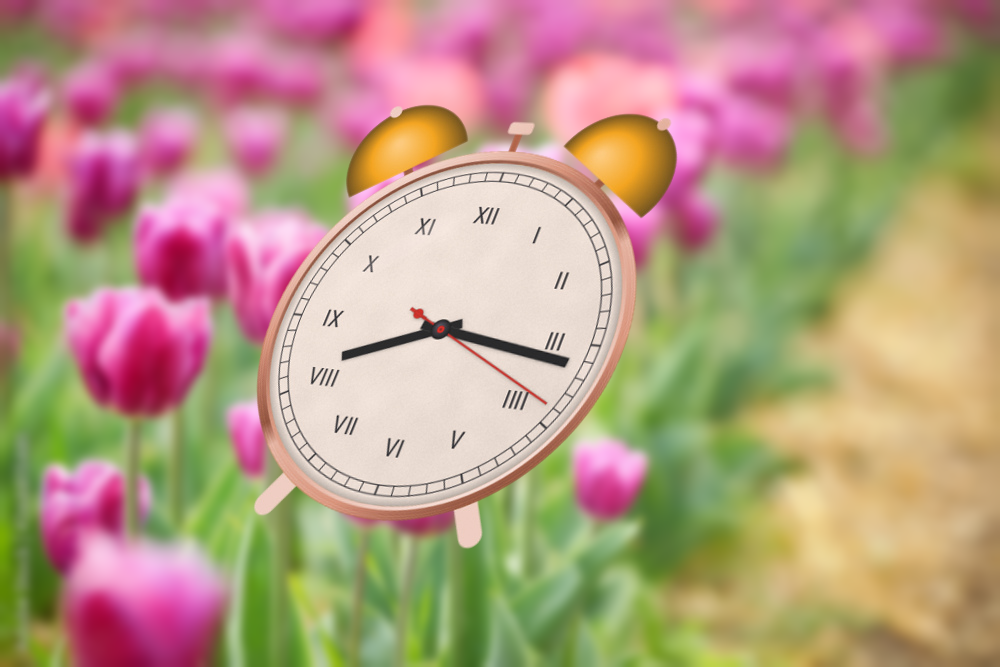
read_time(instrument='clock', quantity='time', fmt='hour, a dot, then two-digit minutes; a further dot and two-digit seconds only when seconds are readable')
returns 8.16.19
